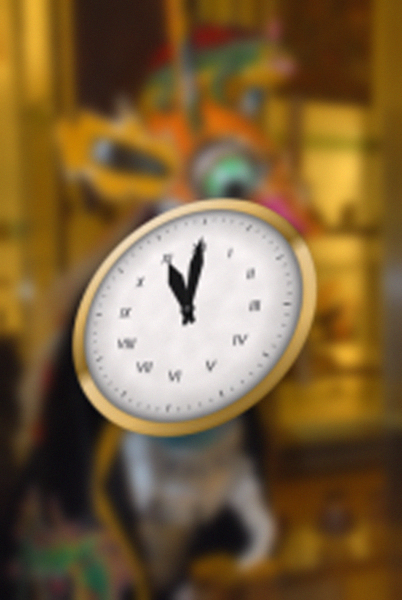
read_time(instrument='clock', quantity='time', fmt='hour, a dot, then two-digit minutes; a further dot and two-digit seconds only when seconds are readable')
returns 11.00
